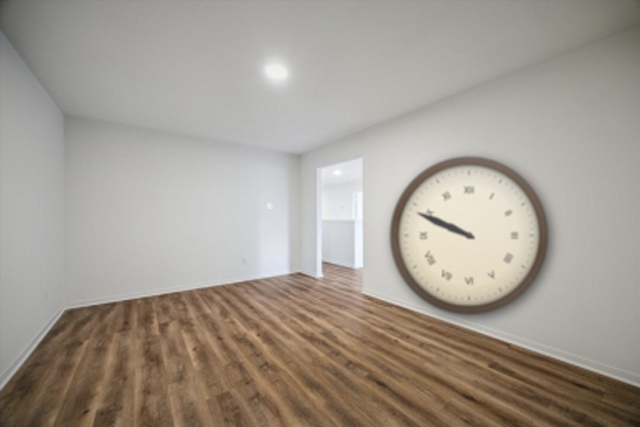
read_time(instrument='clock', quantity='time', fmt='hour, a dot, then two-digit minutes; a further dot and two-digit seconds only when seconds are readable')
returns 9.49
